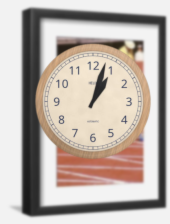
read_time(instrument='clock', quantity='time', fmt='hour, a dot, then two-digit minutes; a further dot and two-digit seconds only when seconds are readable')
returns 1.03
